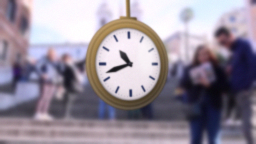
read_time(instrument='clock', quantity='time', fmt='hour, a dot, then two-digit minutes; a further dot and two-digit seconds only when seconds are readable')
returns 10.42
